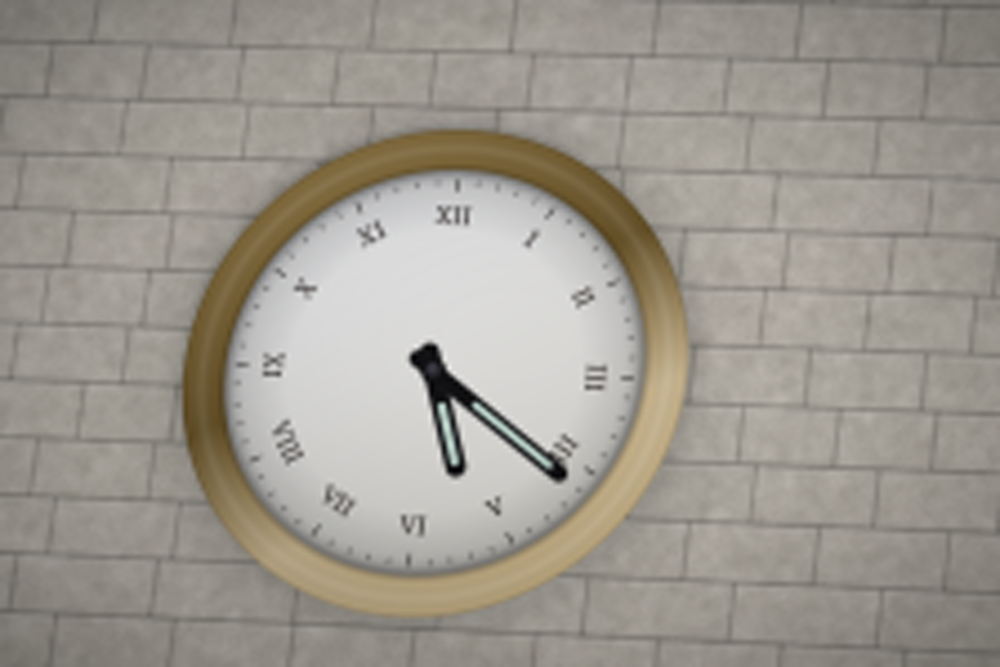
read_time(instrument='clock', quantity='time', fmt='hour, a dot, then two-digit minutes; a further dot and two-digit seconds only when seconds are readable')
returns 5.21
